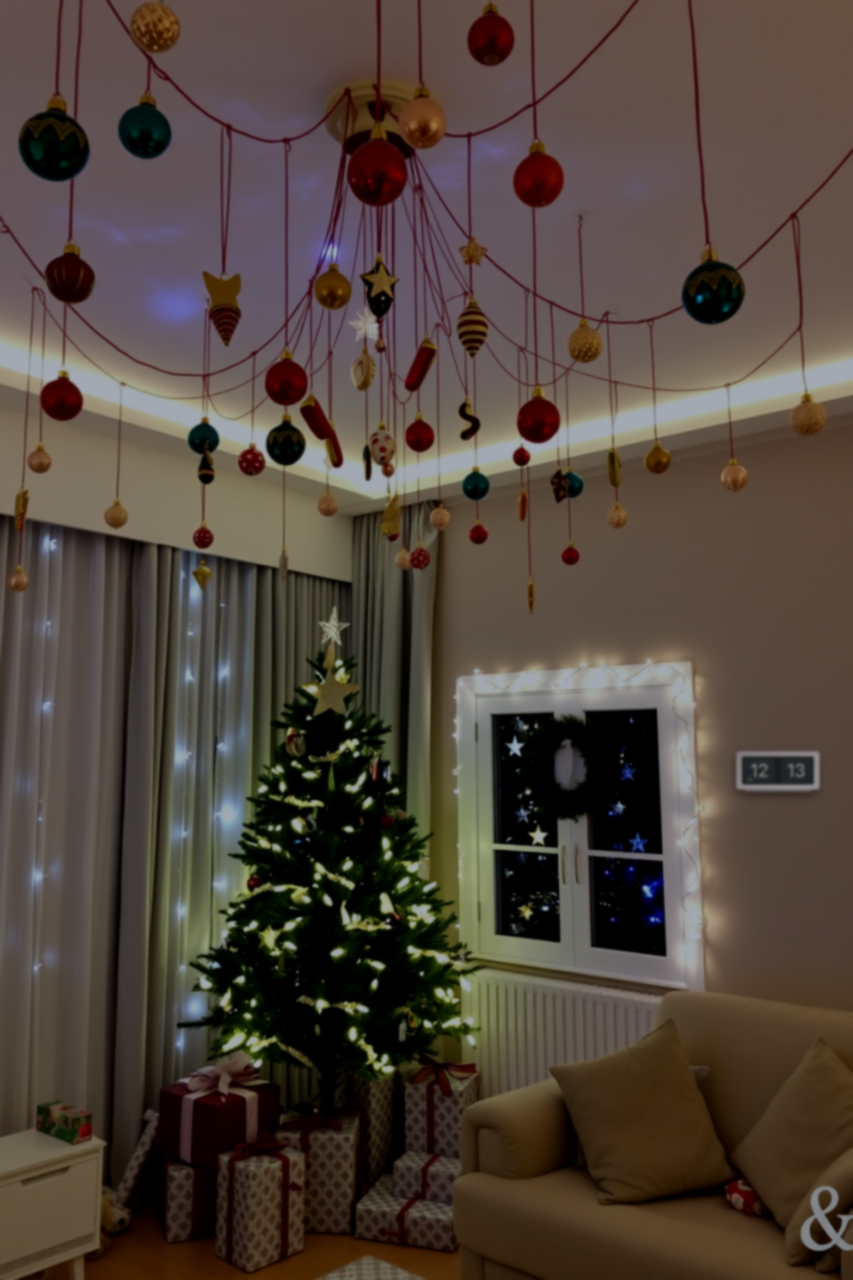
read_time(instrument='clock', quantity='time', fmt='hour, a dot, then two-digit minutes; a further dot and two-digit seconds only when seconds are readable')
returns 12.13
